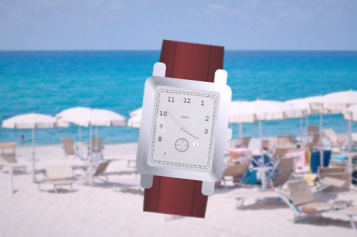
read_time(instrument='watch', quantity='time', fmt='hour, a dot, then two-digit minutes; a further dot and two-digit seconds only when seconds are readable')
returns 3.52
